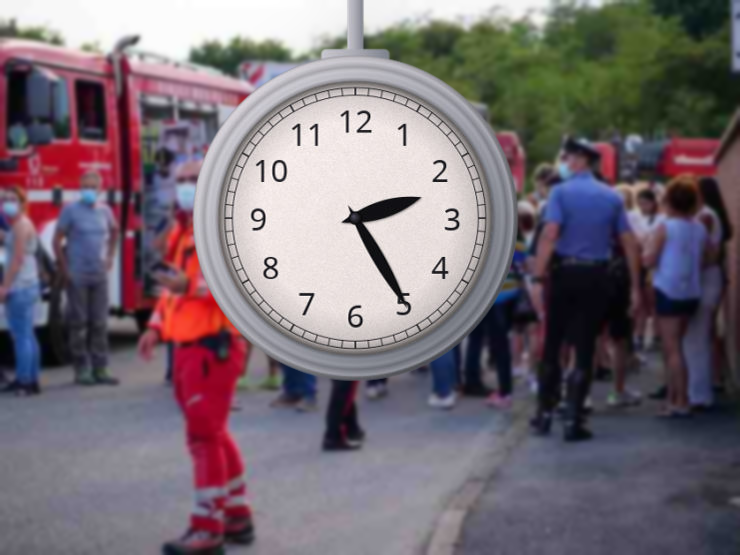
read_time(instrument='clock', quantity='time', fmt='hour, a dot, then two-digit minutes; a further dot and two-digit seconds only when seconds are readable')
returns 2.25
